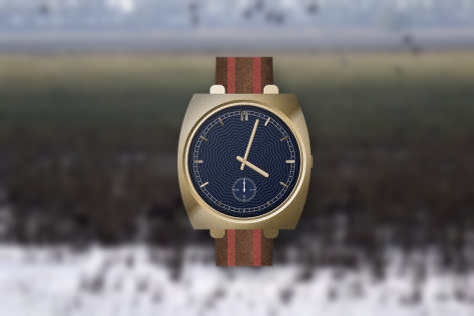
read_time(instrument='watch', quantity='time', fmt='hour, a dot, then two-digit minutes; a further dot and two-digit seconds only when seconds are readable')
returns 4.03
